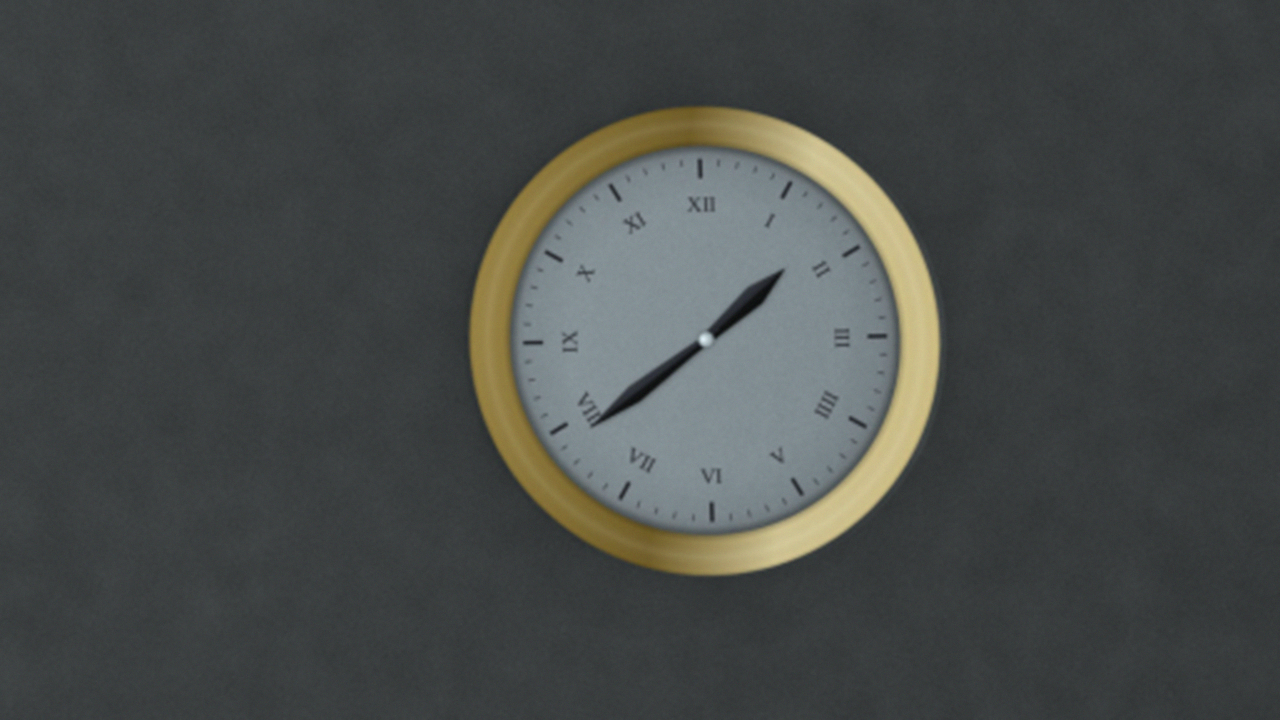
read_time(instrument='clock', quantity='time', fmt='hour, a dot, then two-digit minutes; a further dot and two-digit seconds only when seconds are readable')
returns 1.39
